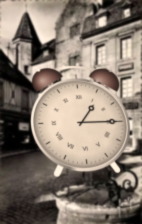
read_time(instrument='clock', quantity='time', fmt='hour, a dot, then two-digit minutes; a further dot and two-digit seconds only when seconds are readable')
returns 1.15
